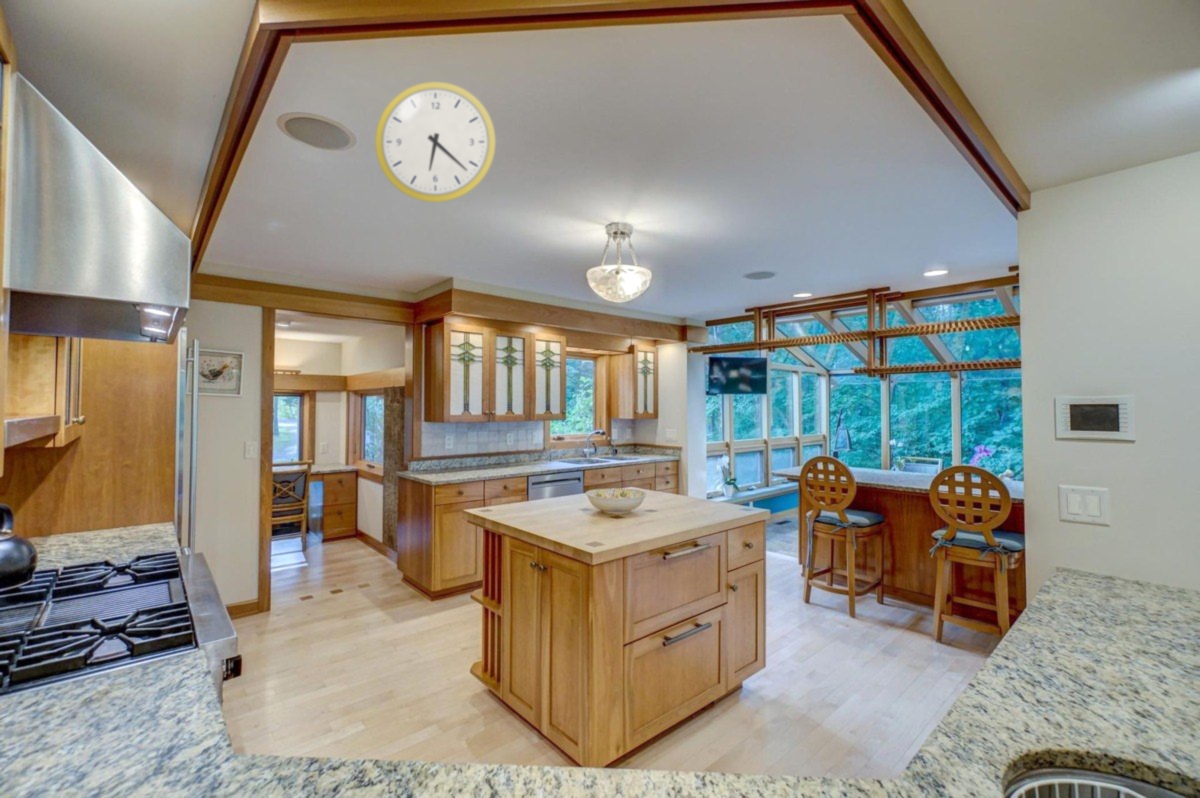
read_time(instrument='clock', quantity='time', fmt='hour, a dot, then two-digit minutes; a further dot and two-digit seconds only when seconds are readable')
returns 6.22
